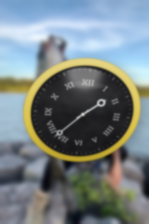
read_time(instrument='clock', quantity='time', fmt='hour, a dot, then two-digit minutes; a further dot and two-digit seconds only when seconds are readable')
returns 1.37
